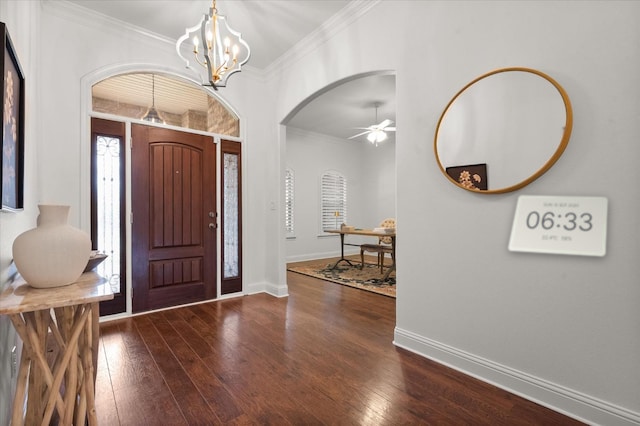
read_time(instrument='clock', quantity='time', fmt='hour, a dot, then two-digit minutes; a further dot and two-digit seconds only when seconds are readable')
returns 6.33
